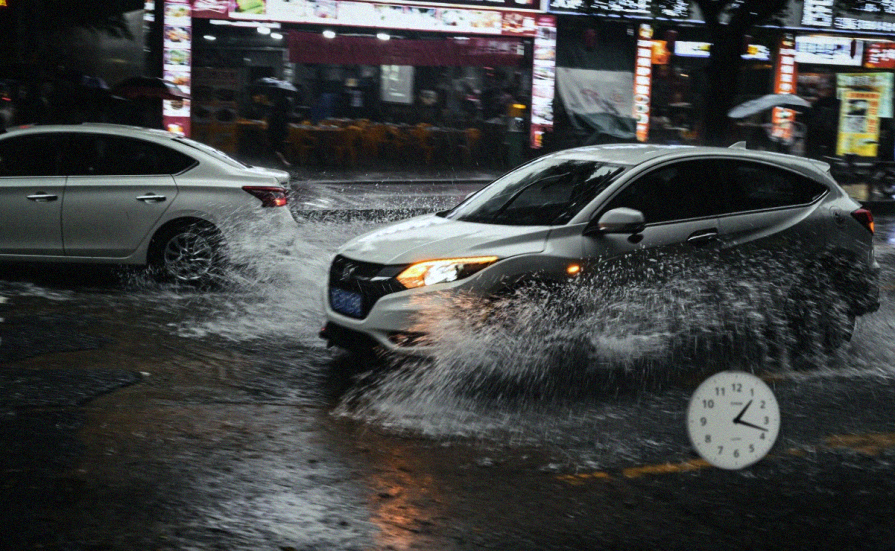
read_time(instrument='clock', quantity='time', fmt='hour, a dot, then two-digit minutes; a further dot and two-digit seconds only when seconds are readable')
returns 1.18
